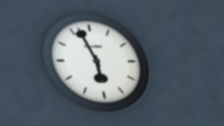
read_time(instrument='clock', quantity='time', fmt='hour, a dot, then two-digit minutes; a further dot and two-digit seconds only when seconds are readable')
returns 5.57
